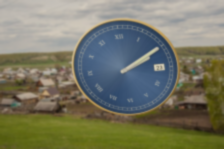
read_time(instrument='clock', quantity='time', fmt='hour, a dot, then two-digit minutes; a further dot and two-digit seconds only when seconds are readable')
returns 2.10
